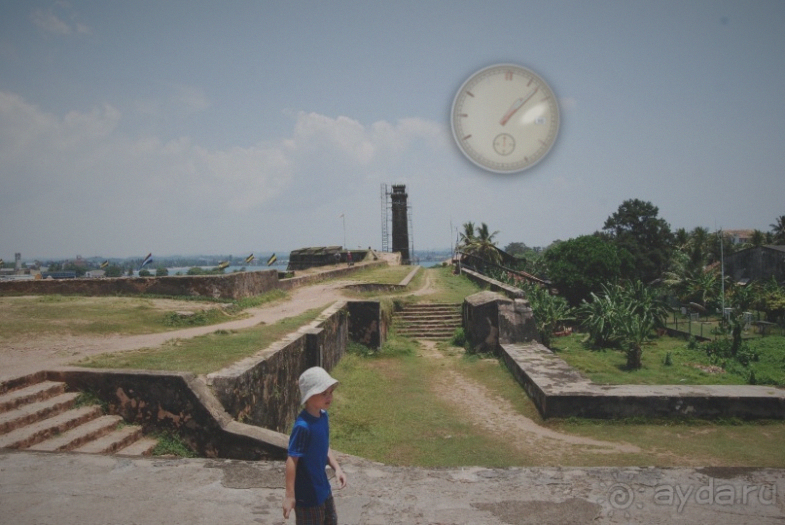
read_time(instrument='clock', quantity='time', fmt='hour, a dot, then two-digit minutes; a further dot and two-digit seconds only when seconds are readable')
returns 1.07
